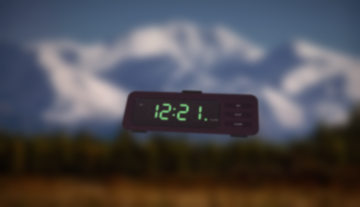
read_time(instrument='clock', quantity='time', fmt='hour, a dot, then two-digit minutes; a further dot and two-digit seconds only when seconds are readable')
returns 12.21
